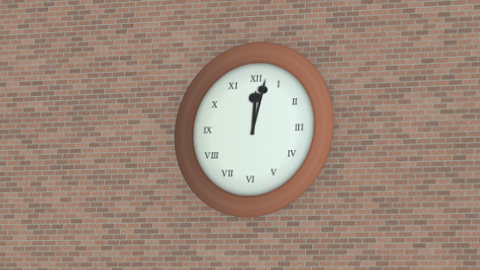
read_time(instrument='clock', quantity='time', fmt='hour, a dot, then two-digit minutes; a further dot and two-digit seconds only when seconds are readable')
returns 12.02
